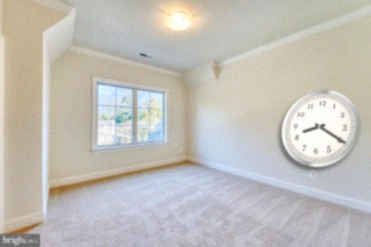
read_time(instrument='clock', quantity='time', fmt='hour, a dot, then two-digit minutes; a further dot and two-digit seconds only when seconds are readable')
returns 8.20
